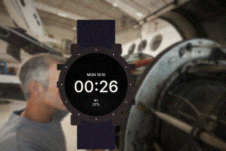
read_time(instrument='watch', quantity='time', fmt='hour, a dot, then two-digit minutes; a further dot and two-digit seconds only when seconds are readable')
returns 0.26
